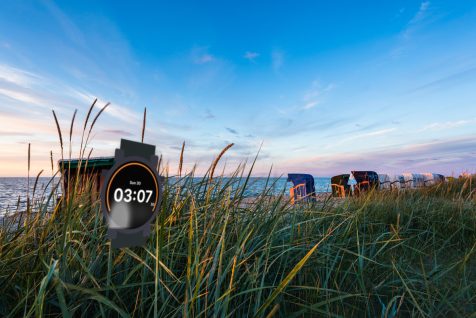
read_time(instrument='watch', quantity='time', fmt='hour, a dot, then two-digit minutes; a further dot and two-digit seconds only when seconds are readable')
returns 3.07
